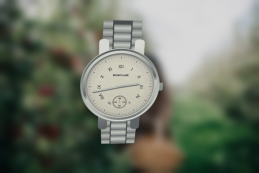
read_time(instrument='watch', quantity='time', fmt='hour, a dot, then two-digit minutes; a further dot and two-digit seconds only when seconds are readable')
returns 2.43
